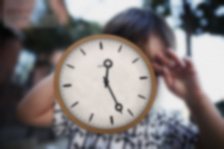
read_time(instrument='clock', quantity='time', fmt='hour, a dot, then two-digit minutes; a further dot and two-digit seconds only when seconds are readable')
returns 12.27
